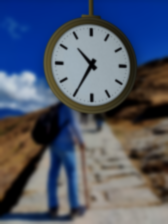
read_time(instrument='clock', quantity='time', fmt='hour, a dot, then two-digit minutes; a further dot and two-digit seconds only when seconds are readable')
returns 10.35
